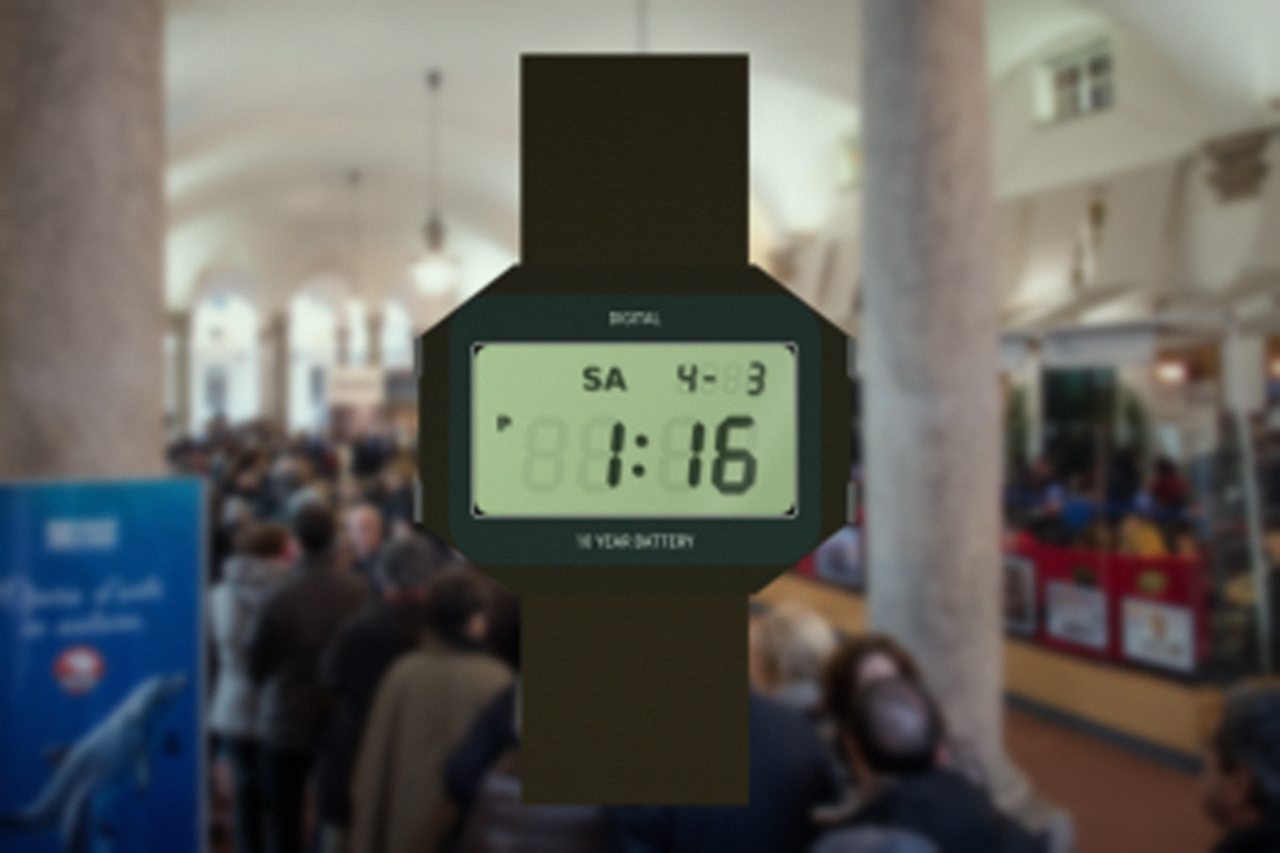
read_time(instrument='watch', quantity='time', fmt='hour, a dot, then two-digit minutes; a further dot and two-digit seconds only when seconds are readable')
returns 1.16
